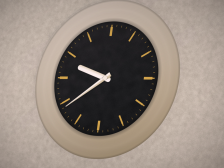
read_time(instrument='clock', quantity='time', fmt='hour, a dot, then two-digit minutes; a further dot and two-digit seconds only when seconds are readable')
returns 9.39
